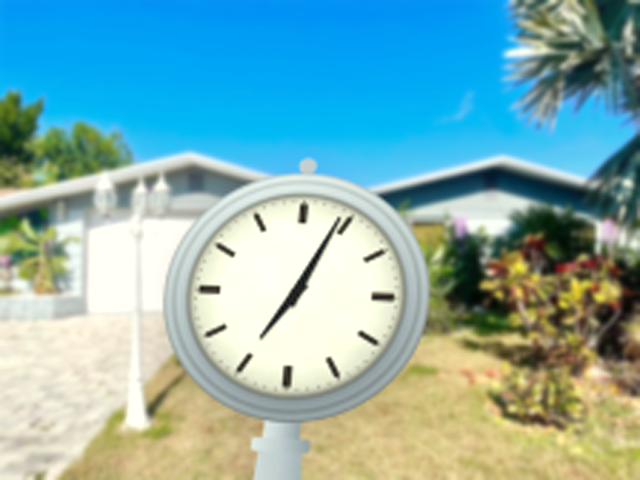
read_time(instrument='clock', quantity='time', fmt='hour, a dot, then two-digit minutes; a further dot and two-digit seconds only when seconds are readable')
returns 7.04
